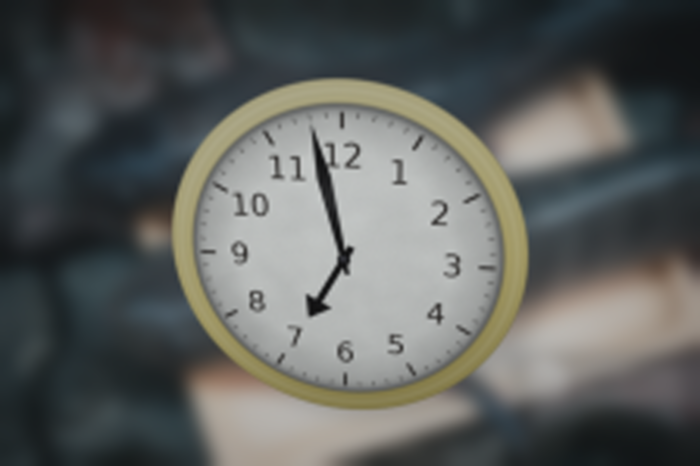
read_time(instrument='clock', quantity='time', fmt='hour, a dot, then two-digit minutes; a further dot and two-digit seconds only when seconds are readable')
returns 6.58
